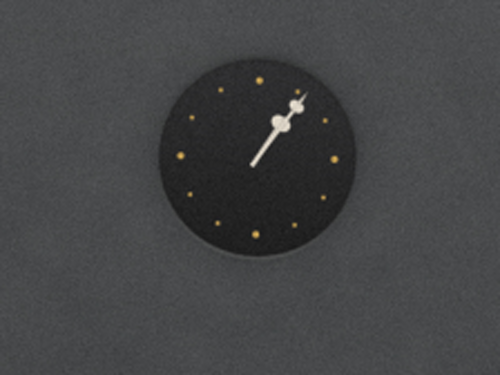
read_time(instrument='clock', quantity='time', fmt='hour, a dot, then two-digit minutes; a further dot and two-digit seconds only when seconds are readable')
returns 1.06
